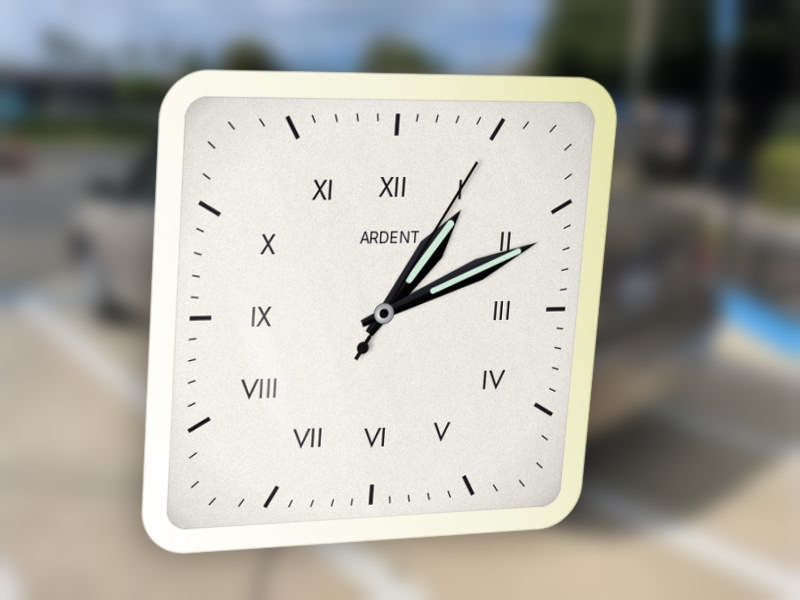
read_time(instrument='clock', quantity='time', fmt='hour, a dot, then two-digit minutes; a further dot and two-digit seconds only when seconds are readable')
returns 1.11.05
